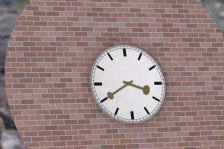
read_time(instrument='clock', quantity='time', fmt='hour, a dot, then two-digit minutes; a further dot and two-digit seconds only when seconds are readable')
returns 3.40
